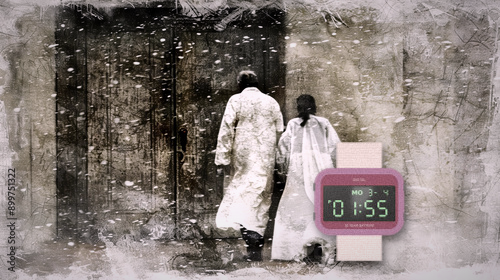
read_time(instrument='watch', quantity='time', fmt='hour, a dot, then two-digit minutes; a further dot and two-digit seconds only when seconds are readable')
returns 1.55
